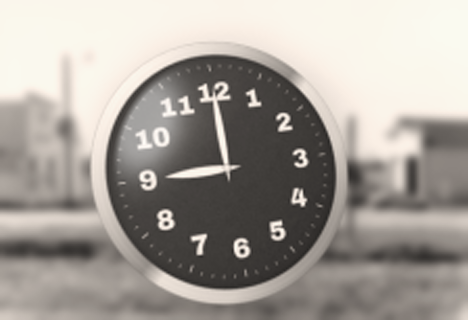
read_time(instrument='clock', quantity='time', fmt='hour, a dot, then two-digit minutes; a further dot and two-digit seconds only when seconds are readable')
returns 9.00
